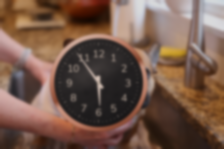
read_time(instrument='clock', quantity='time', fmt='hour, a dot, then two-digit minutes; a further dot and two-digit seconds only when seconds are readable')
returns 5.54
